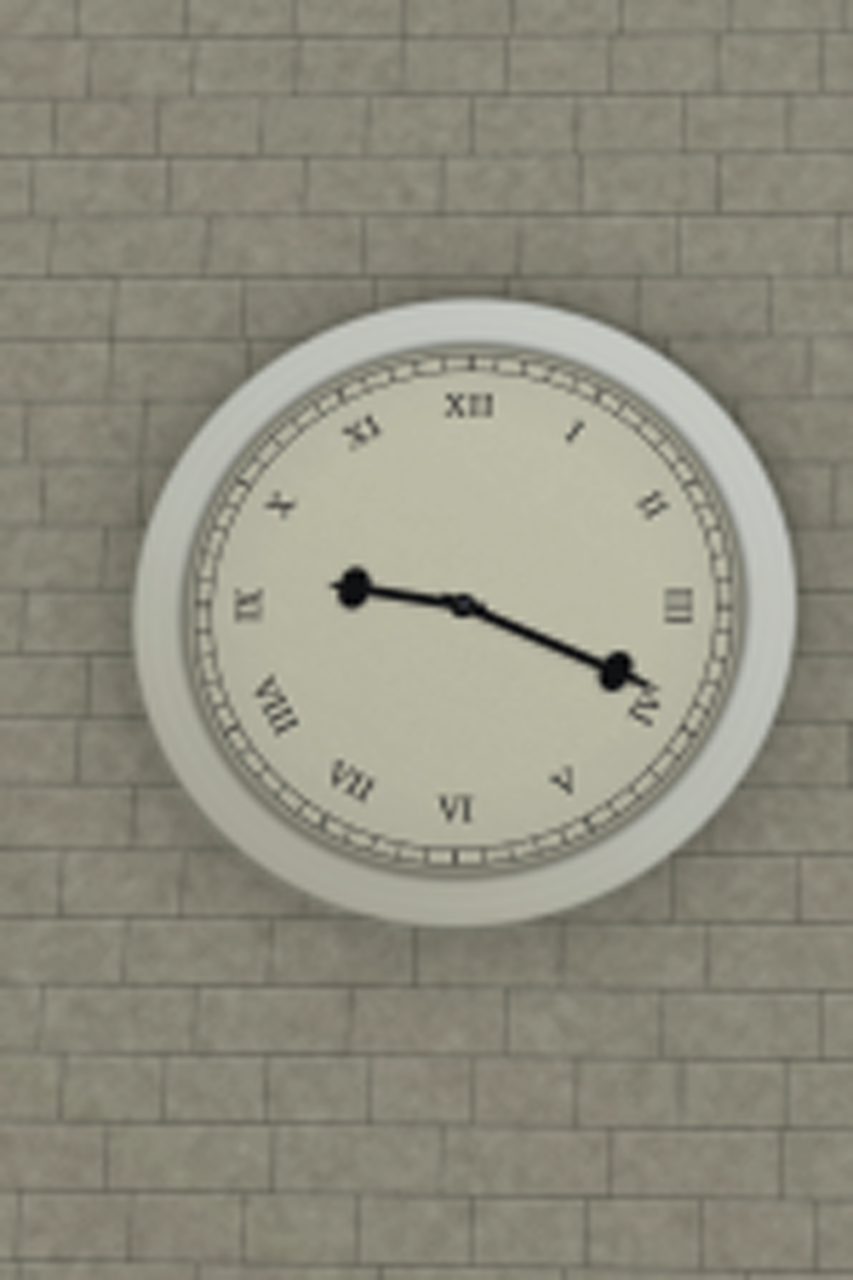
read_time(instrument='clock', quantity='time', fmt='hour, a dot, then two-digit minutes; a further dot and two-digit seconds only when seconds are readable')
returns 9.19
